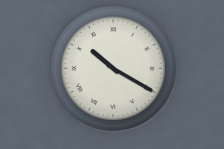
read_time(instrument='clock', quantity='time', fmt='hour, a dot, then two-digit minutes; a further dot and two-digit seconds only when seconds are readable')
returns 10.20
